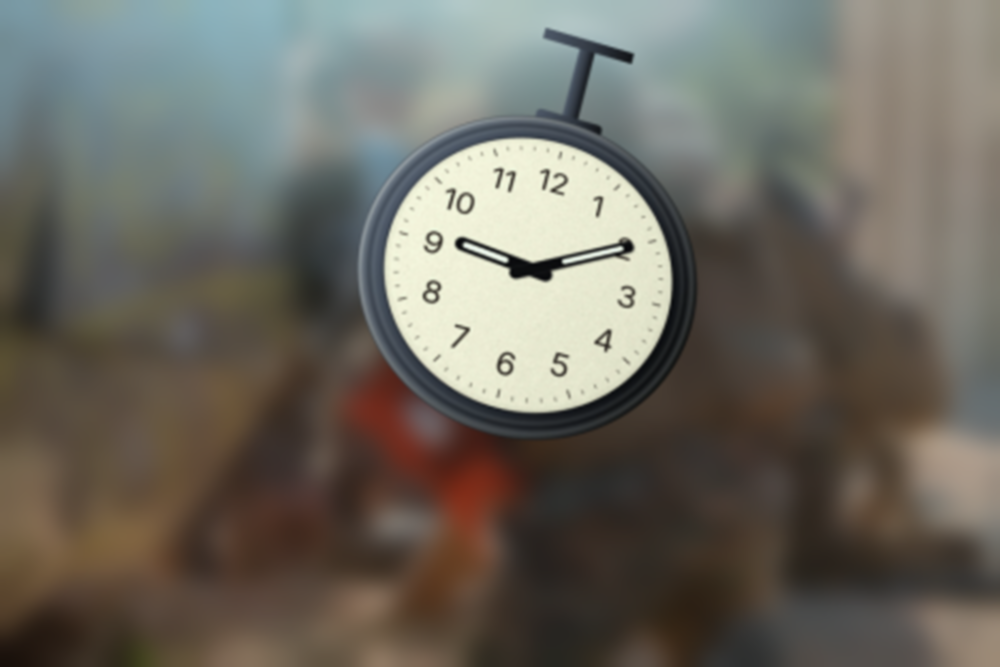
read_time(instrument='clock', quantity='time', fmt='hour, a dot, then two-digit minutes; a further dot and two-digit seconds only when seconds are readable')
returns 9.10
